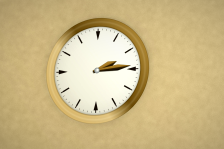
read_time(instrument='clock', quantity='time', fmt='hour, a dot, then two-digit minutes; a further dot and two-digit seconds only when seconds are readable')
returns 2.14
